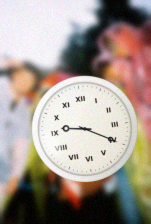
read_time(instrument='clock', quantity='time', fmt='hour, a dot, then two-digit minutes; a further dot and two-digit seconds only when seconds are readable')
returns 9.20
